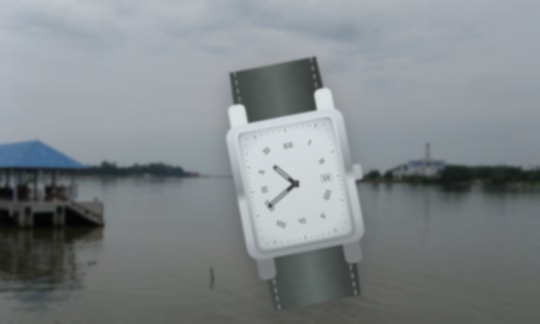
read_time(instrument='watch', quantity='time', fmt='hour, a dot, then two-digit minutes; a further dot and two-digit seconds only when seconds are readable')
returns 10.40
